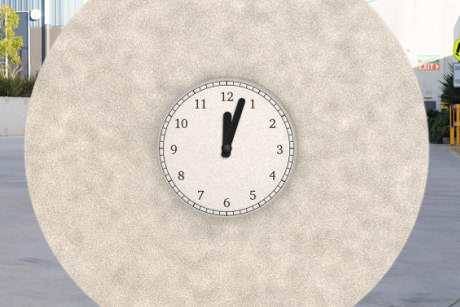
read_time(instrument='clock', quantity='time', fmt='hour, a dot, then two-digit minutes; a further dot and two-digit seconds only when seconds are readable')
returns 12.03
